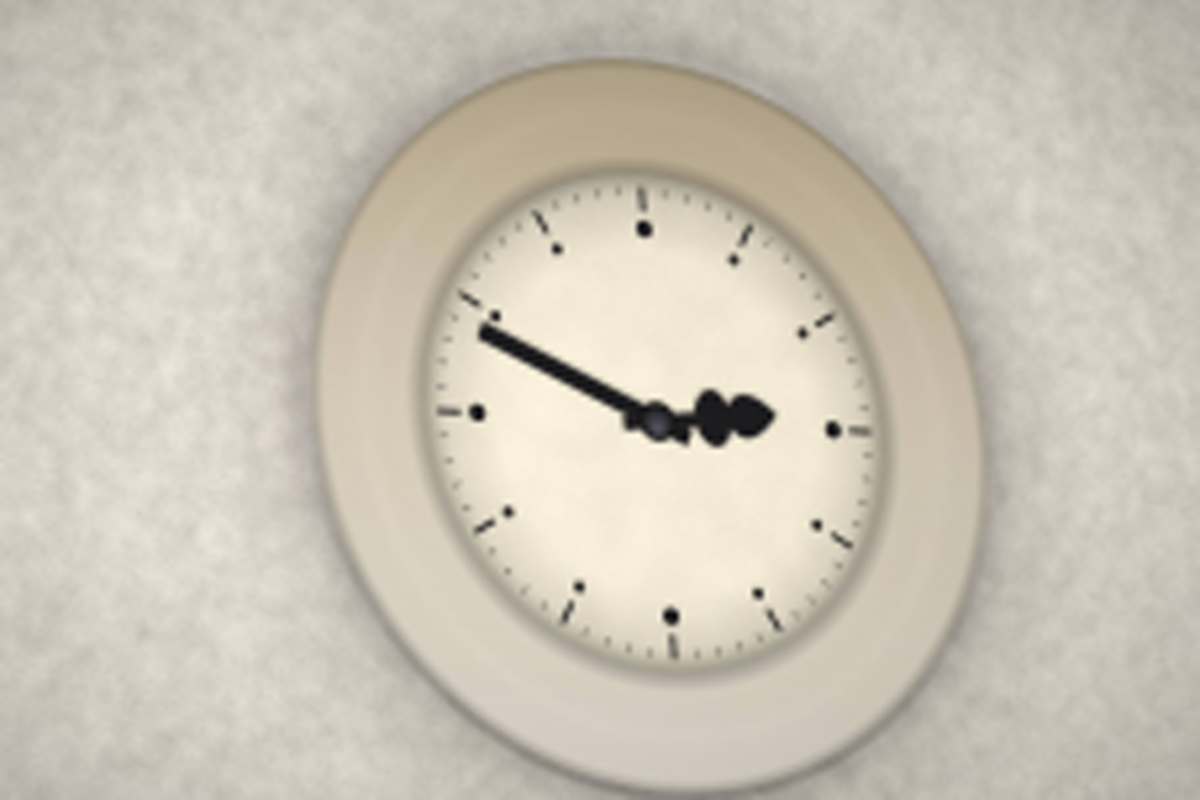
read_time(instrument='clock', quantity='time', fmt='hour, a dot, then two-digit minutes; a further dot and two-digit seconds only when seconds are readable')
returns 2.49
